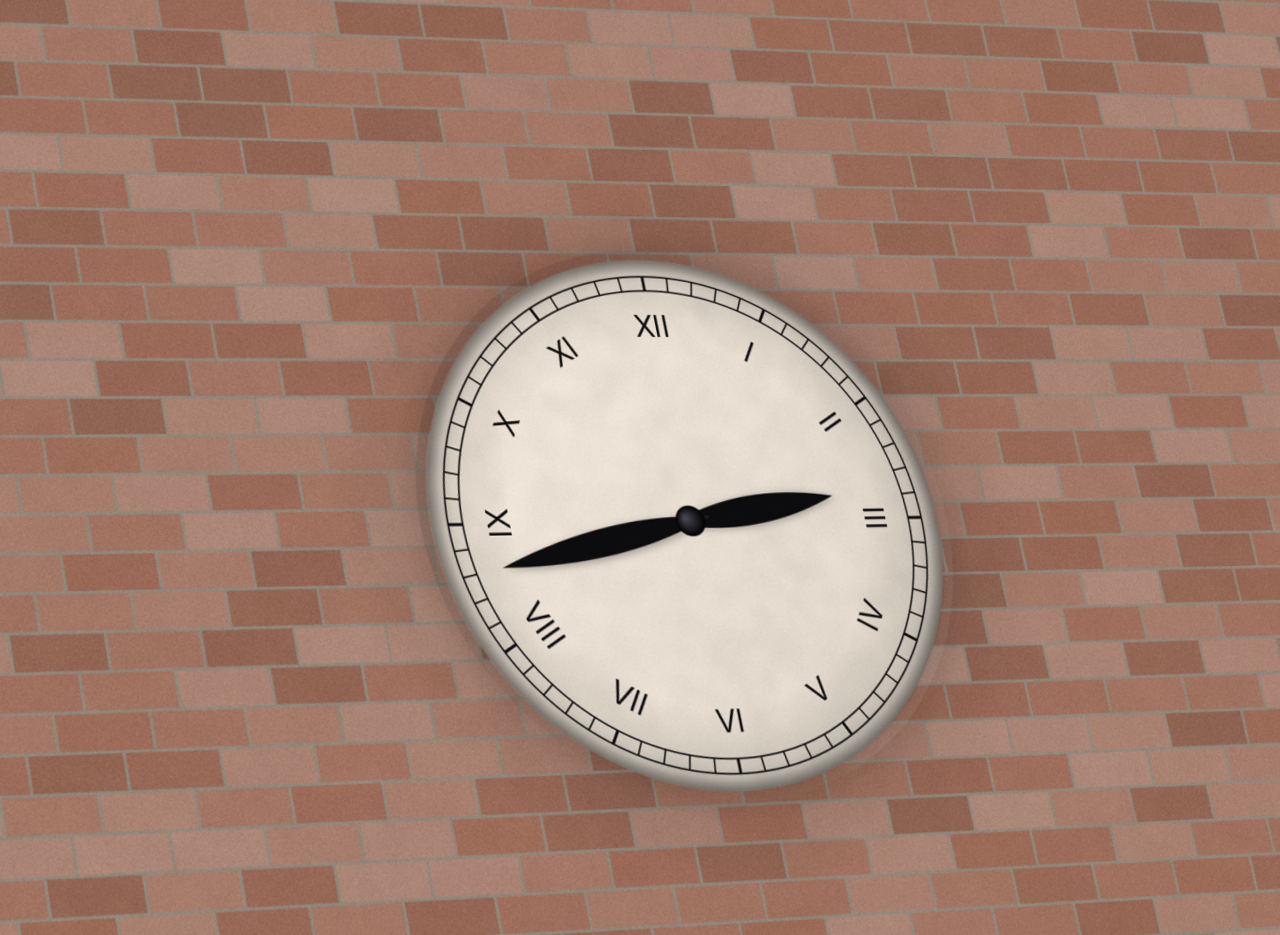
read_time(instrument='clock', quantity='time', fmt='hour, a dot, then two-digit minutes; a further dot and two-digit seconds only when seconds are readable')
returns 2.43
